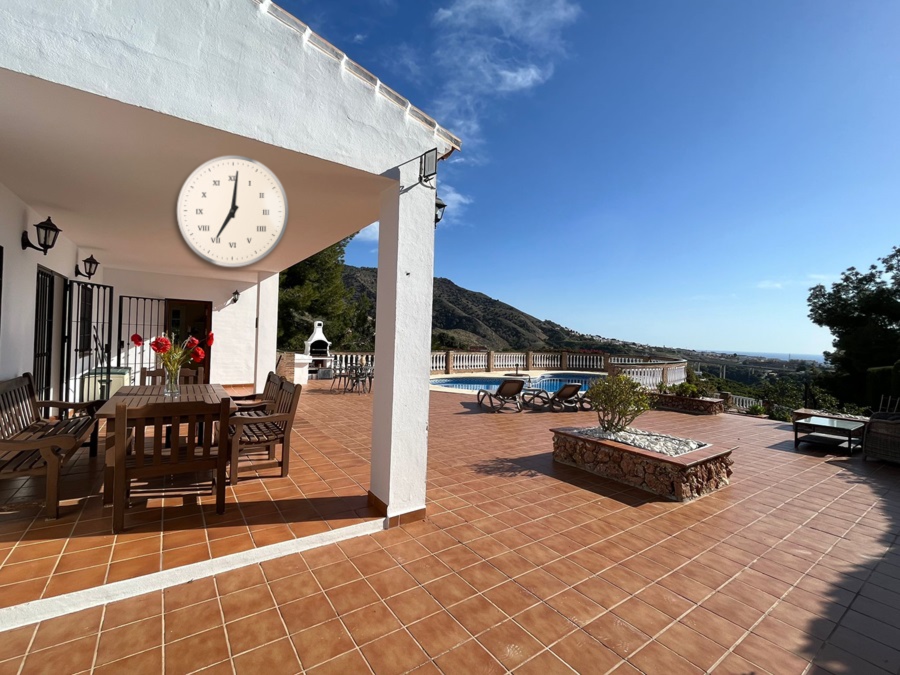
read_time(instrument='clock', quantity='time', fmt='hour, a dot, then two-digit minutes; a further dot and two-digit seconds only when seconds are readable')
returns 7.01
